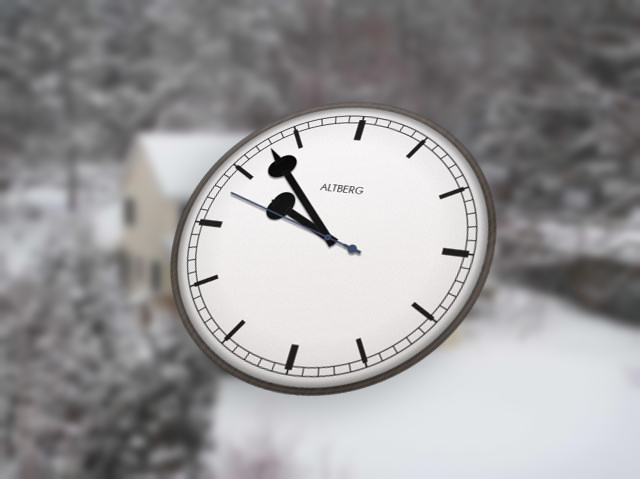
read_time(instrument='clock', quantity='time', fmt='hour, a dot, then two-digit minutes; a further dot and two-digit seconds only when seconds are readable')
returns 9.52.48
